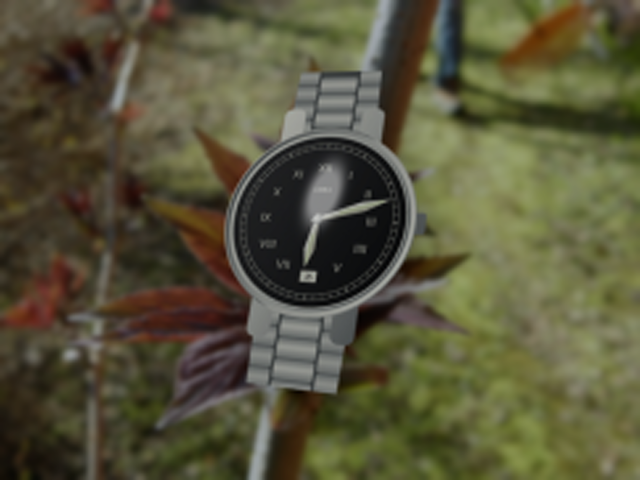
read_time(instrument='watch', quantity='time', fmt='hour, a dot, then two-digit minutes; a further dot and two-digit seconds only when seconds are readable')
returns 6.12
